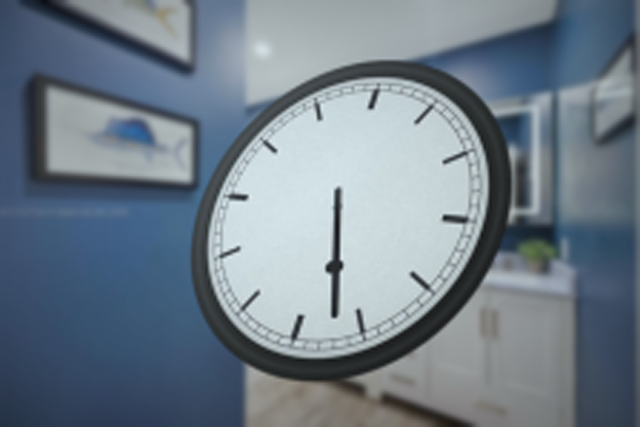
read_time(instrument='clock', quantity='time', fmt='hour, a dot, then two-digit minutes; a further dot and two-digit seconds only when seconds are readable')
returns 5.27
